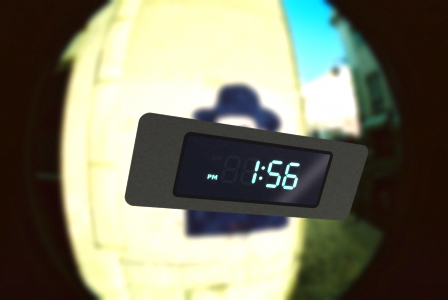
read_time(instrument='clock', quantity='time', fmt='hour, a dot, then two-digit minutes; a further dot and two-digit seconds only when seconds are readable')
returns 1.56
